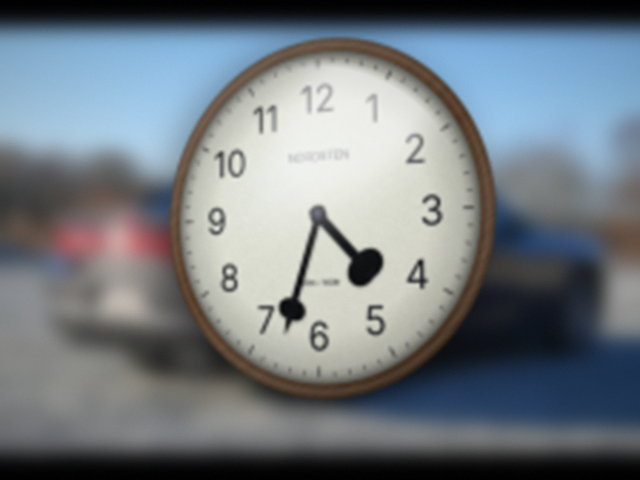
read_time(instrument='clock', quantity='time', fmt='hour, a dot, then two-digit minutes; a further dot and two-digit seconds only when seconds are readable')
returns 4.33
